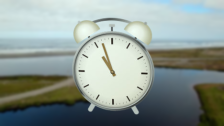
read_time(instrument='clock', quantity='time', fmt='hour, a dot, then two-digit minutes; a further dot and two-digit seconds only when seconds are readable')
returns 10.57
